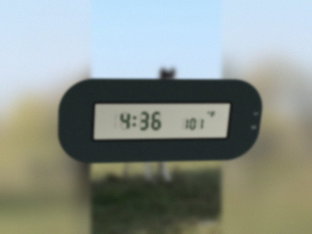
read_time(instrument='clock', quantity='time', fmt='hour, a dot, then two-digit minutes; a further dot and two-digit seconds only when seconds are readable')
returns 4.36
